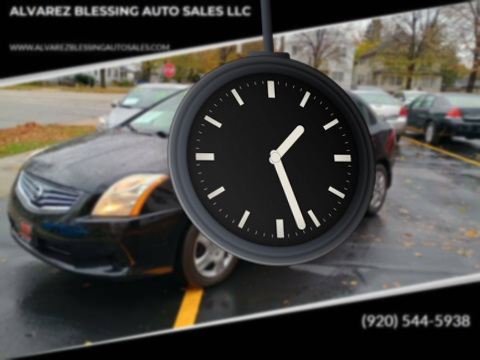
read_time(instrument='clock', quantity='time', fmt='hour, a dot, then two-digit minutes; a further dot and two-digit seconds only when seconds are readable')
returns 1.27
